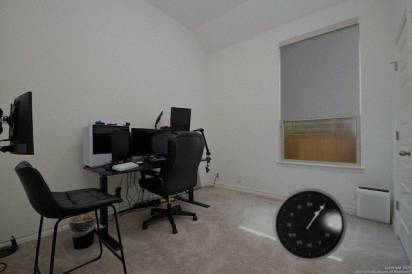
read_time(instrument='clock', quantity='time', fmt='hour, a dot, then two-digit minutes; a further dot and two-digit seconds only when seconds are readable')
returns 1.06
